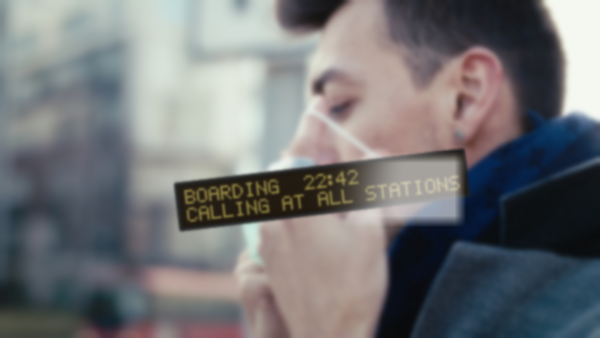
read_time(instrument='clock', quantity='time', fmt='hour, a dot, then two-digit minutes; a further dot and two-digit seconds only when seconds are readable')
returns 22.42
